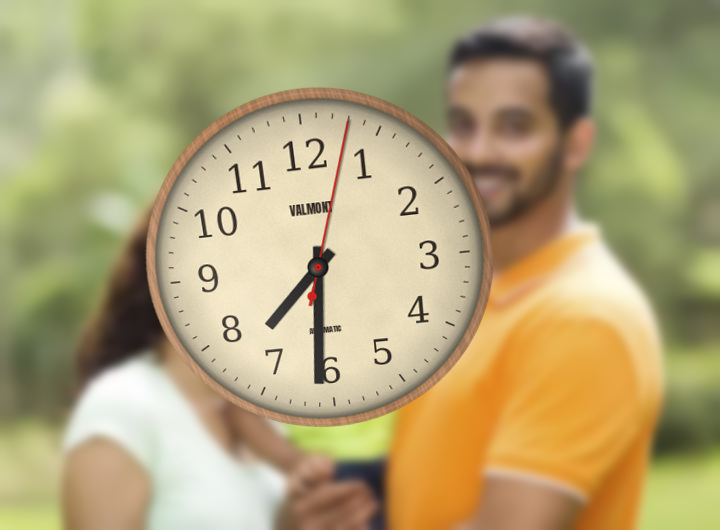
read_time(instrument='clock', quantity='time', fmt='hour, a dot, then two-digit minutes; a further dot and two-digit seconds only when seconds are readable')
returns 7.31.03
